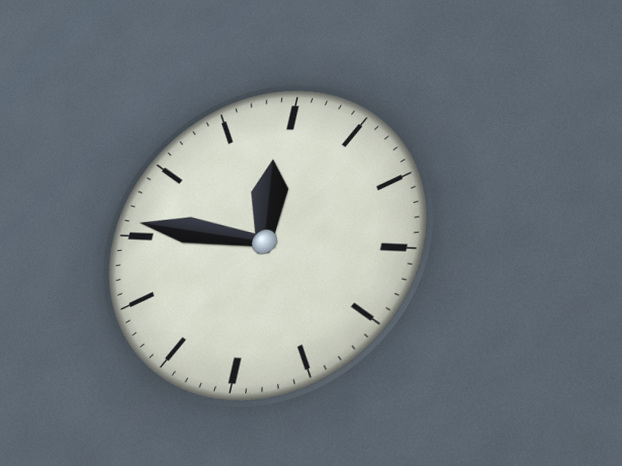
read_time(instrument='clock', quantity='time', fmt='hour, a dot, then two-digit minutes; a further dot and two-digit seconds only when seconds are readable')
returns 11.46
